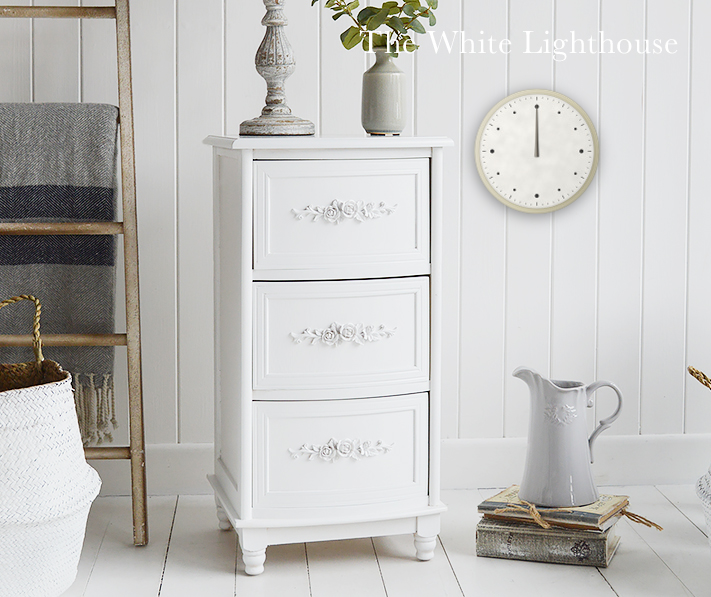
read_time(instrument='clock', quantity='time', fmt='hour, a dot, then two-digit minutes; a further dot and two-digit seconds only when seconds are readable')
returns 12.00
